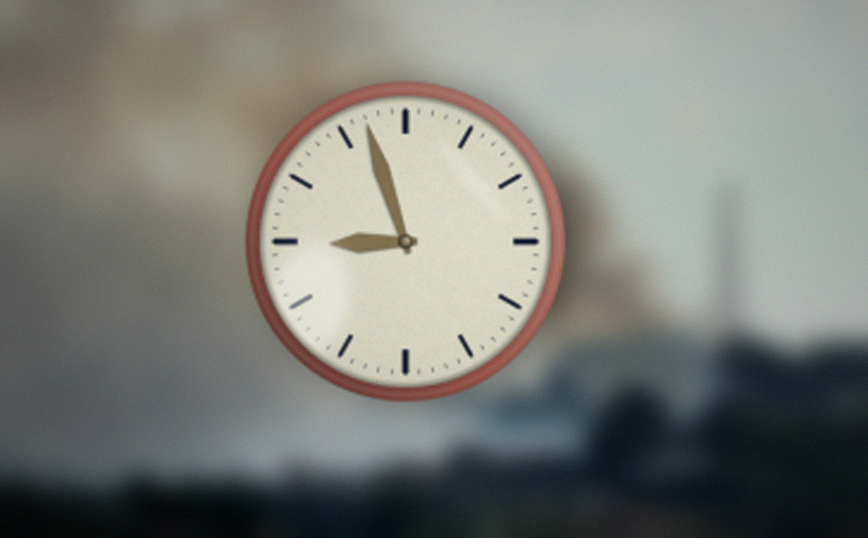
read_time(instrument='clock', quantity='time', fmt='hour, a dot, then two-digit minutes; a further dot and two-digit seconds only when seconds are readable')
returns 8.57
